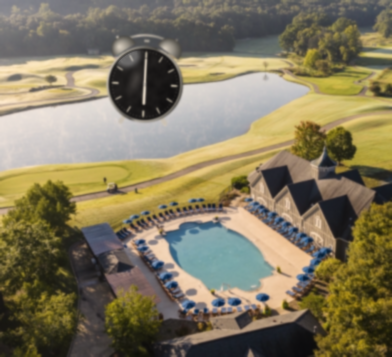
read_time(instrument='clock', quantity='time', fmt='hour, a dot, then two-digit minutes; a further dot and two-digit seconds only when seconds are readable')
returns 6.00
